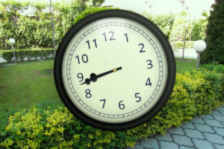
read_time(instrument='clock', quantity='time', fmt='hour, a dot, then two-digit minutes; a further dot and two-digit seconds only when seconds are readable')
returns 8.43
